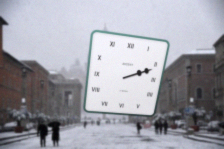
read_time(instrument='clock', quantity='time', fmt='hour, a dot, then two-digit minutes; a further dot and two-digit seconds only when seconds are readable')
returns 2.11
